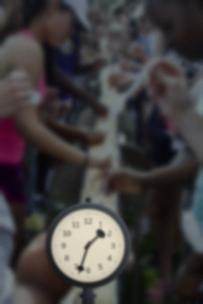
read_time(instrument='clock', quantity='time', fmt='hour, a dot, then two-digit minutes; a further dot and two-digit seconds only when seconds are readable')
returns 1.33
